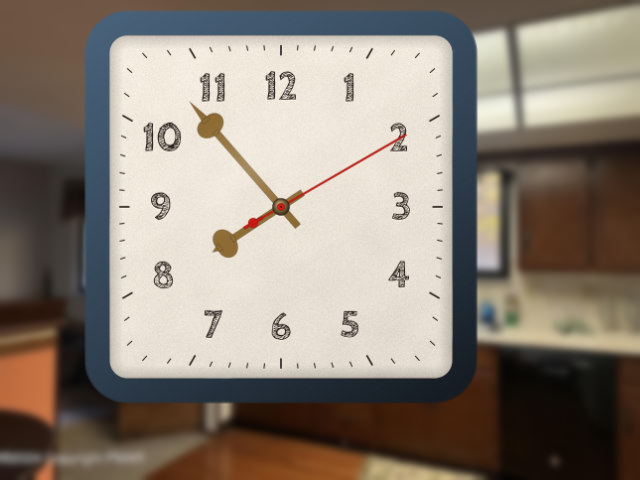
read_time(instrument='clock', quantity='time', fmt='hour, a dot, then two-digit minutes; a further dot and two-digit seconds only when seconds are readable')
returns 7.53.10
